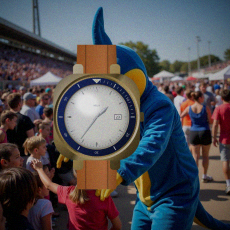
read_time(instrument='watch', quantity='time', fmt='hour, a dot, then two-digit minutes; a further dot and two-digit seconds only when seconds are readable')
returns 1.36
